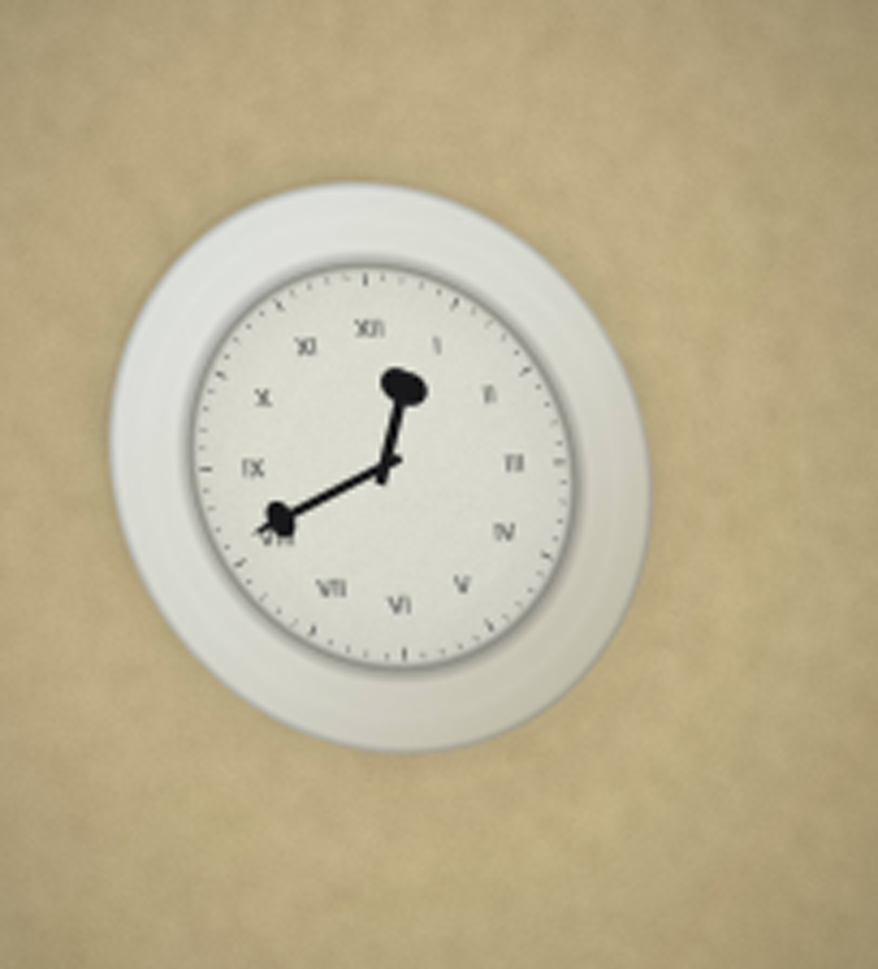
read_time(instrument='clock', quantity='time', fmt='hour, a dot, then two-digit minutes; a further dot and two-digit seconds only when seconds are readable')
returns 12.41
